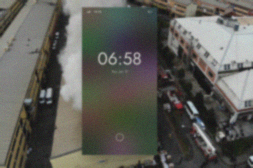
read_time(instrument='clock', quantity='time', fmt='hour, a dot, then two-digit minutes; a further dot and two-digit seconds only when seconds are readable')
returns 6.58
